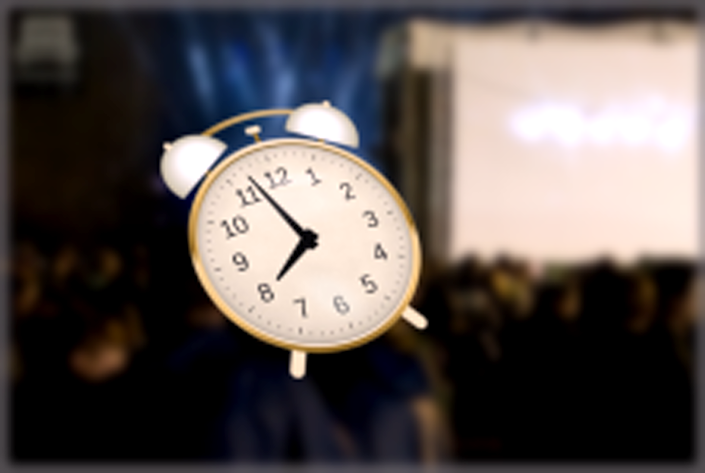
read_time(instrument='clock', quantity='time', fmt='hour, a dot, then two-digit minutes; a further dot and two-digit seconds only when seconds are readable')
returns 7.57
